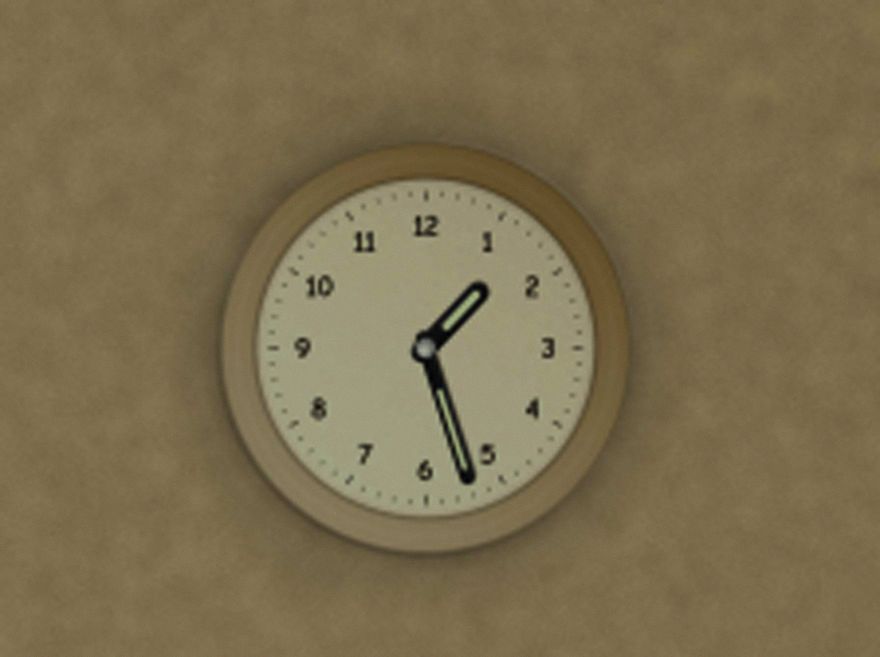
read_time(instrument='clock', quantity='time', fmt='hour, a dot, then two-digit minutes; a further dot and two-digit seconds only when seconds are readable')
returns 1.27
